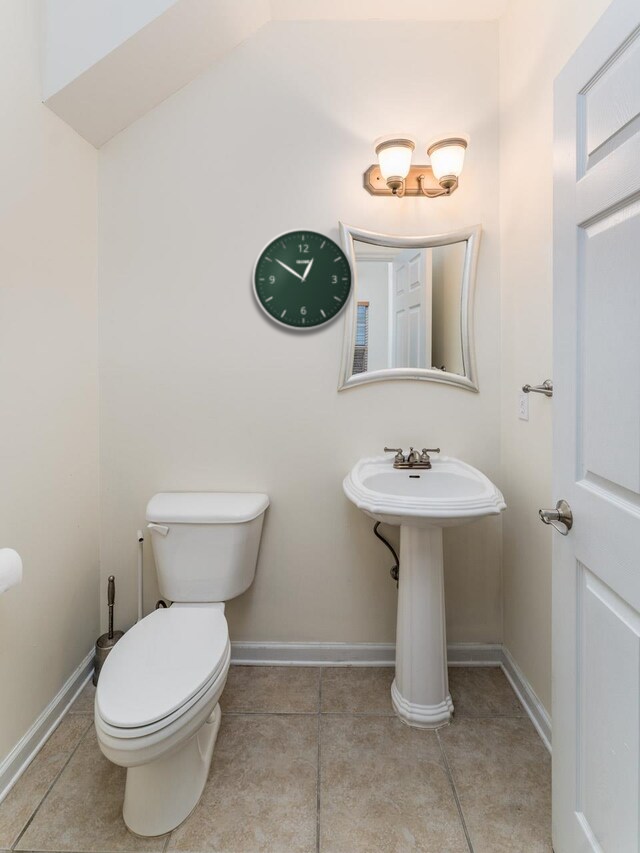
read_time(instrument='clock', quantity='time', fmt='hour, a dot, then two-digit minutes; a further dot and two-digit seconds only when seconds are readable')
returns 12.51
